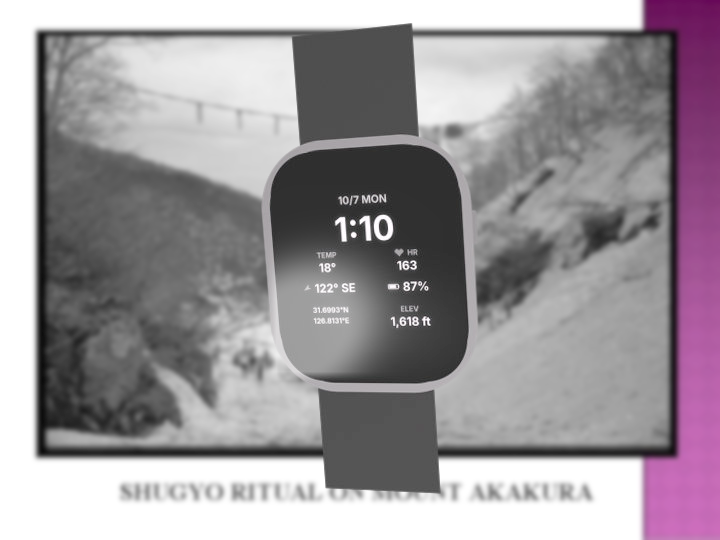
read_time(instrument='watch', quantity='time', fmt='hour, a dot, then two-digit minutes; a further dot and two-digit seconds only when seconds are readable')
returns 1.10
